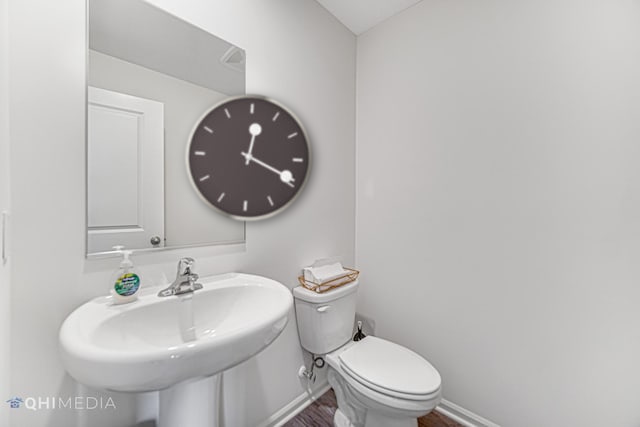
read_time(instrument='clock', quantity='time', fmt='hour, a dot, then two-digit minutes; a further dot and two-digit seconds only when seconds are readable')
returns 12.19
